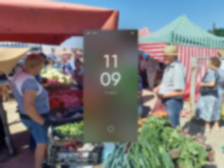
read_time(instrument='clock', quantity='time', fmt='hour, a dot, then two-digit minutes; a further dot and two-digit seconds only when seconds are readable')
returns 11.09
